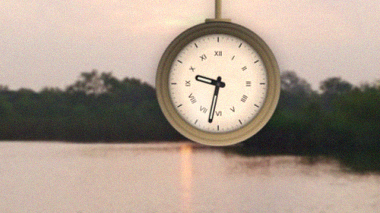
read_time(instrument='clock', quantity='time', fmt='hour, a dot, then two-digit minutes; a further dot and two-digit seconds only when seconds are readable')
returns 9.32
